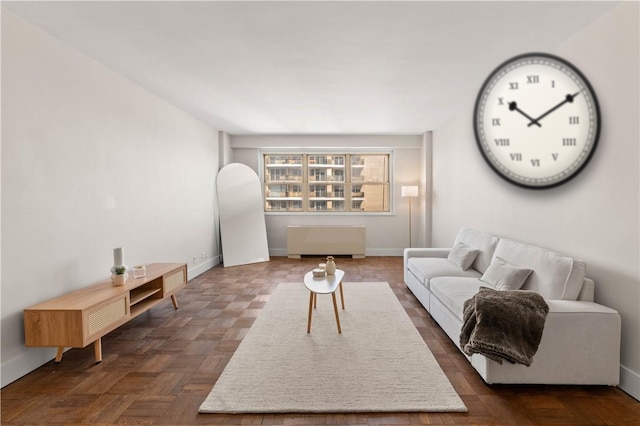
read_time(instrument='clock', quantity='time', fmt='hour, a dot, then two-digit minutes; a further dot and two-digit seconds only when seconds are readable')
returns 10.10
